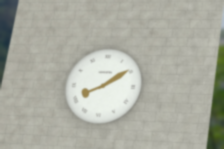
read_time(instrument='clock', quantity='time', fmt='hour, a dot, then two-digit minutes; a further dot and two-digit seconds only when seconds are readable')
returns 8.09
